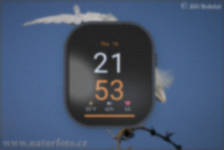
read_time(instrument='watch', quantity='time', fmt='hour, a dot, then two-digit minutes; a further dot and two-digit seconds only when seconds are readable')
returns 21.53
